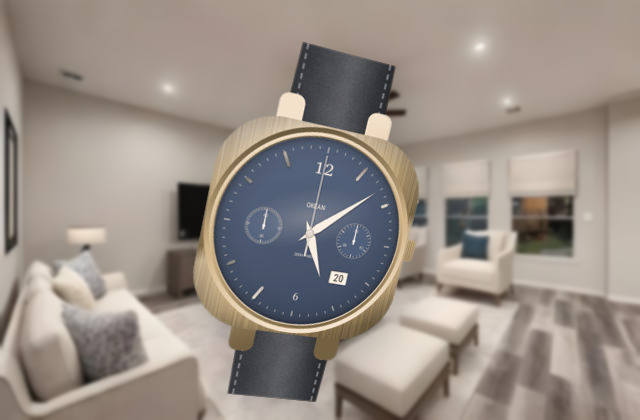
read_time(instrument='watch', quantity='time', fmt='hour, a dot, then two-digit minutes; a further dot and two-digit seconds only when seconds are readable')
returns 5.08
